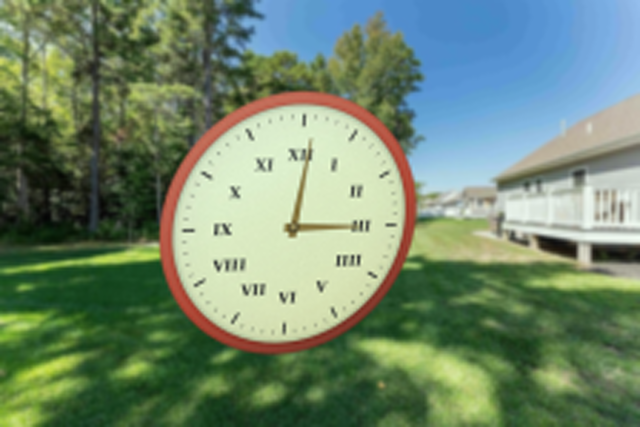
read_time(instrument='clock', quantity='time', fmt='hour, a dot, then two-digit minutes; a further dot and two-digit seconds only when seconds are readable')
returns 3.01
